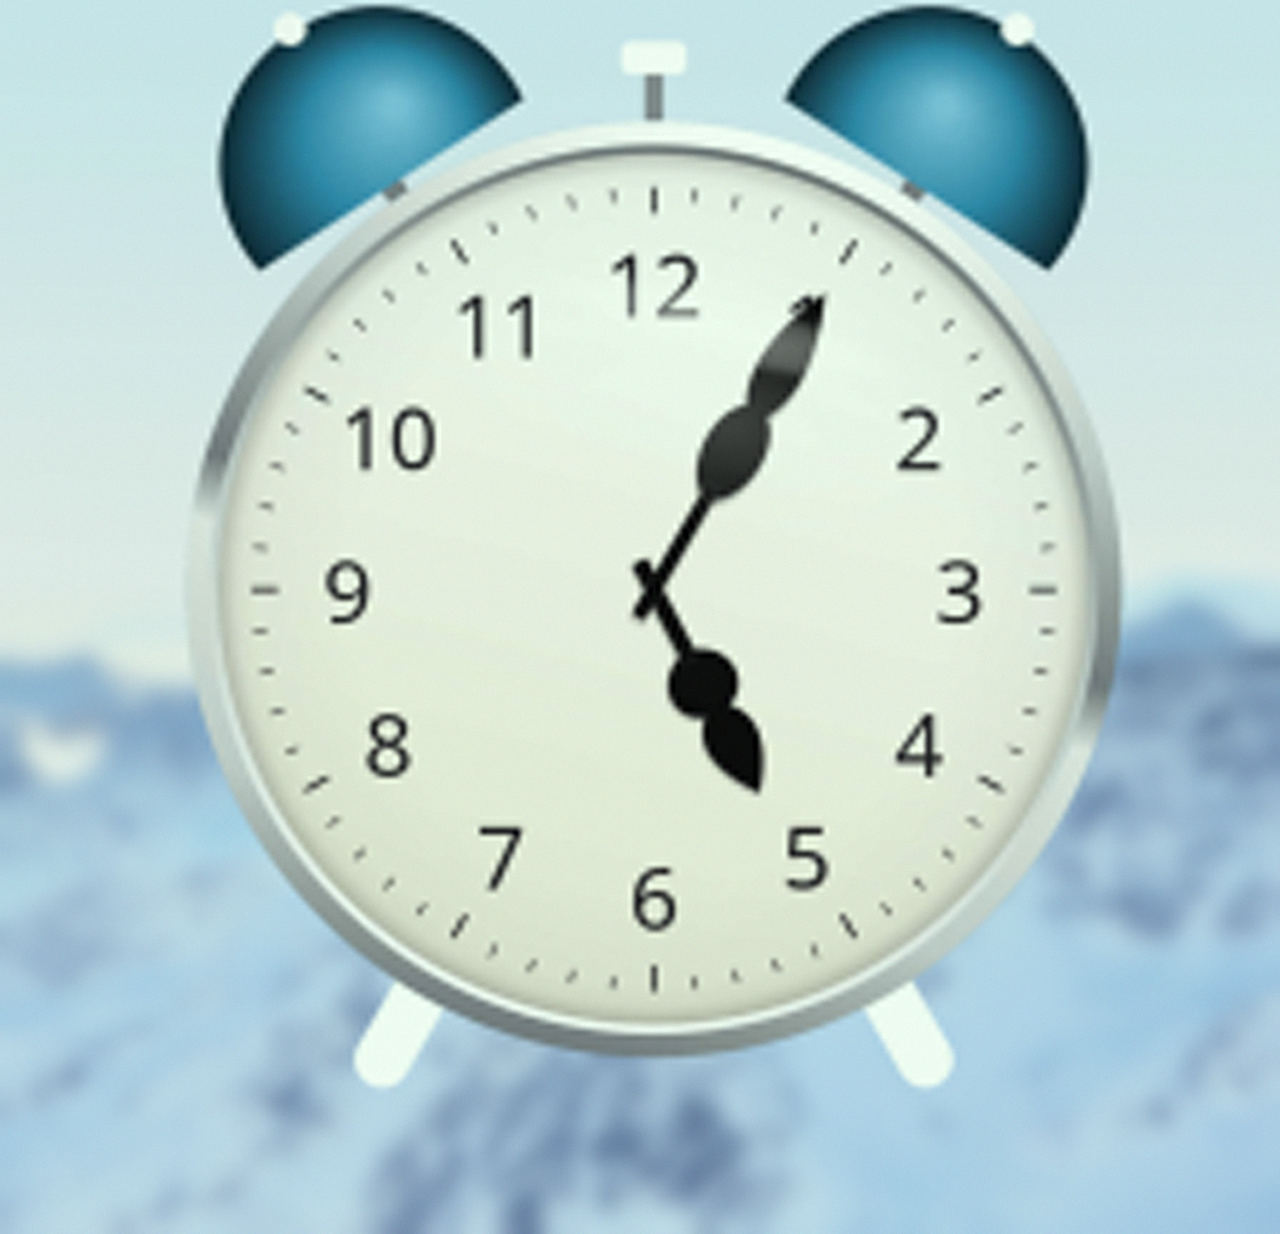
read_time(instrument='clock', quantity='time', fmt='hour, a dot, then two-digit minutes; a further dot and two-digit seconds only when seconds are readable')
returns 5.05
